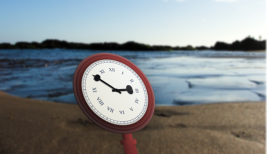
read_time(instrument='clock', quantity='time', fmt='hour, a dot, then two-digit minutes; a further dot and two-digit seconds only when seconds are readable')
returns 2.51
